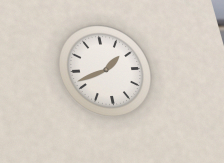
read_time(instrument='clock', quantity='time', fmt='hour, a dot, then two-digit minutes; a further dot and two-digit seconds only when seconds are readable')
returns 1.42
